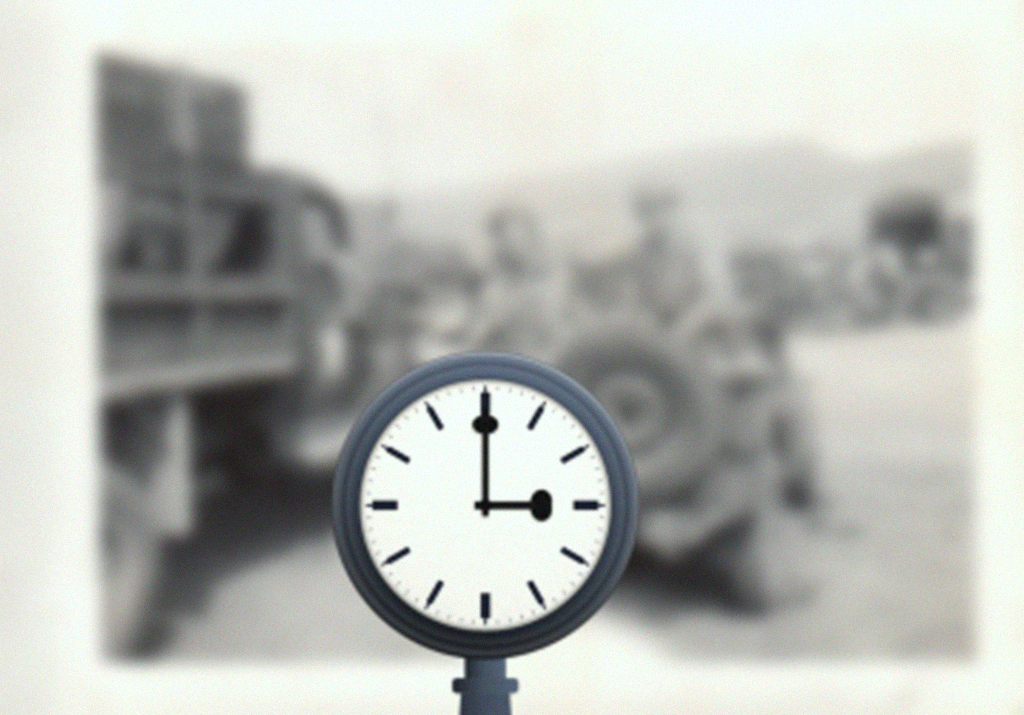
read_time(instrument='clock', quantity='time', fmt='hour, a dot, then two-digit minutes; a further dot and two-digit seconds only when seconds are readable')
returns 3.00
